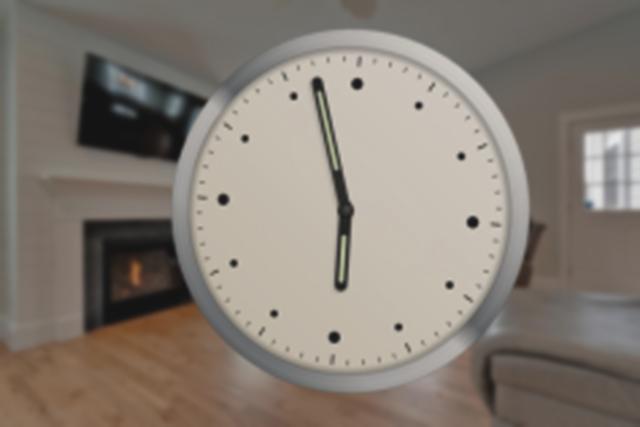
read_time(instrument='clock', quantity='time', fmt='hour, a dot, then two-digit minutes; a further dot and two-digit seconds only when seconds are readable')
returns 5.57
